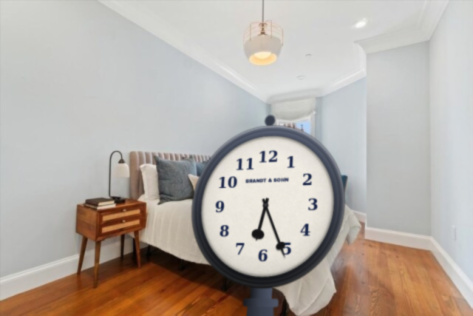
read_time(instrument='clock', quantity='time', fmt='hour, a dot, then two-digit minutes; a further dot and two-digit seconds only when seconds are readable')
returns 6.26
